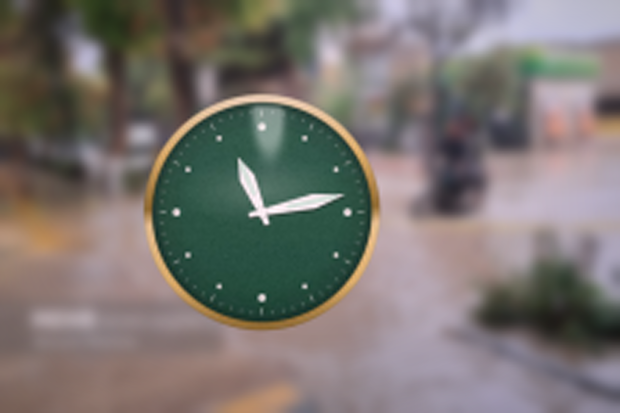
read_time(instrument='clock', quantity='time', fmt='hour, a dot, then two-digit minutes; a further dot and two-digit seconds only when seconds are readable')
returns 11.13
